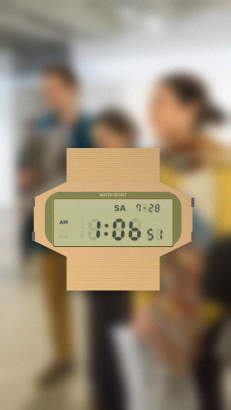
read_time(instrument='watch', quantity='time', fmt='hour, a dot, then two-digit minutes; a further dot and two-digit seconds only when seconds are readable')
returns 1.06.51
